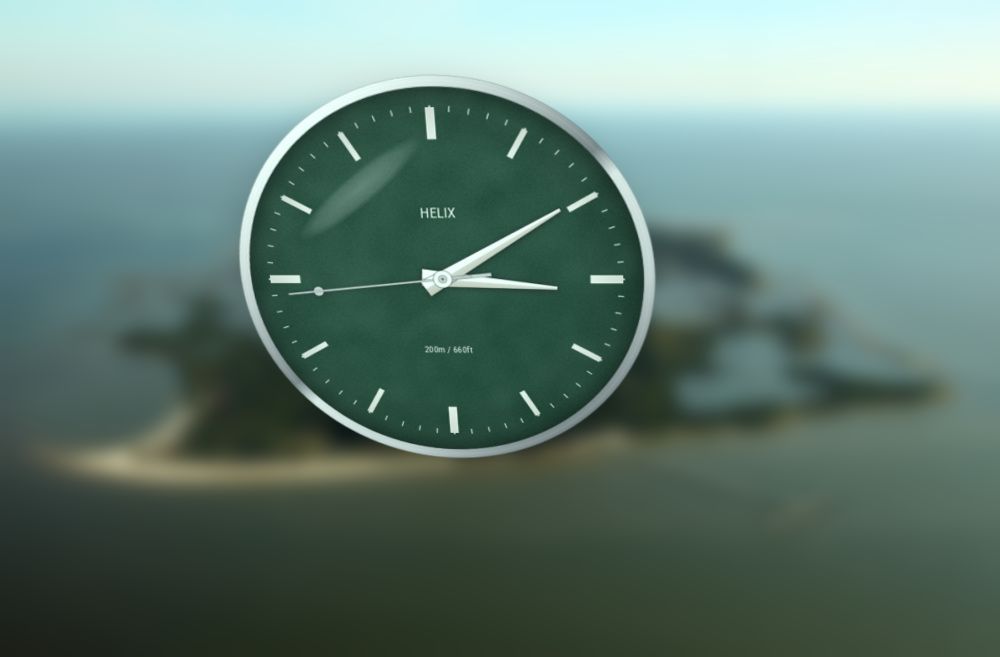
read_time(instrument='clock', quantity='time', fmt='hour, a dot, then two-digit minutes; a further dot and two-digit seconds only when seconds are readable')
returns 3.09.44
